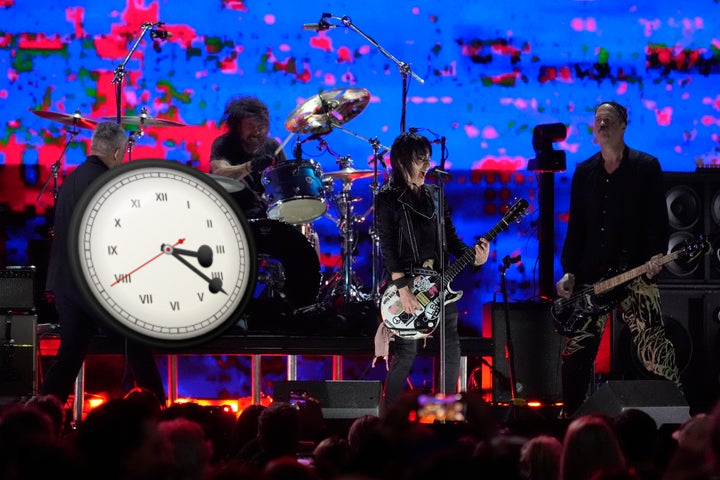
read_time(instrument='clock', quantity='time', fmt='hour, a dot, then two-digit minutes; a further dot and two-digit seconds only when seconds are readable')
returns 3.21.40
